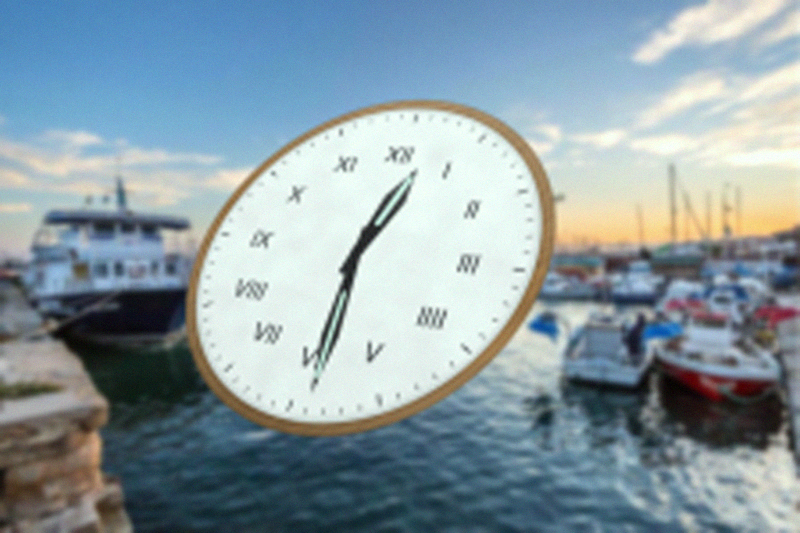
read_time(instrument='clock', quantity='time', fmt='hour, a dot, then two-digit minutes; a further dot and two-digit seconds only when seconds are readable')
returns 12.29
